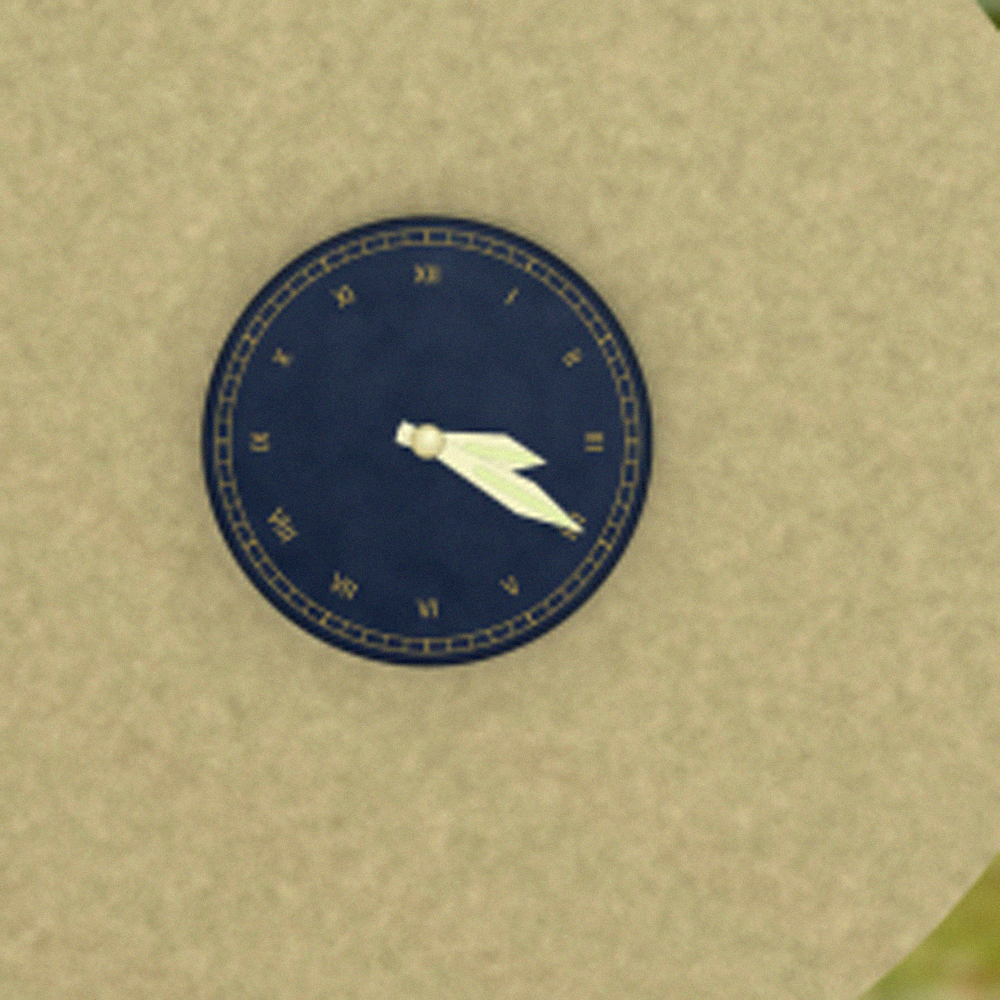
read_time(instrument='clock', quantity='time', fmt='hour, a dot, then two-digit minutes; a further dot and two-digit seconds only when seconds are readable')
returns 3.20
